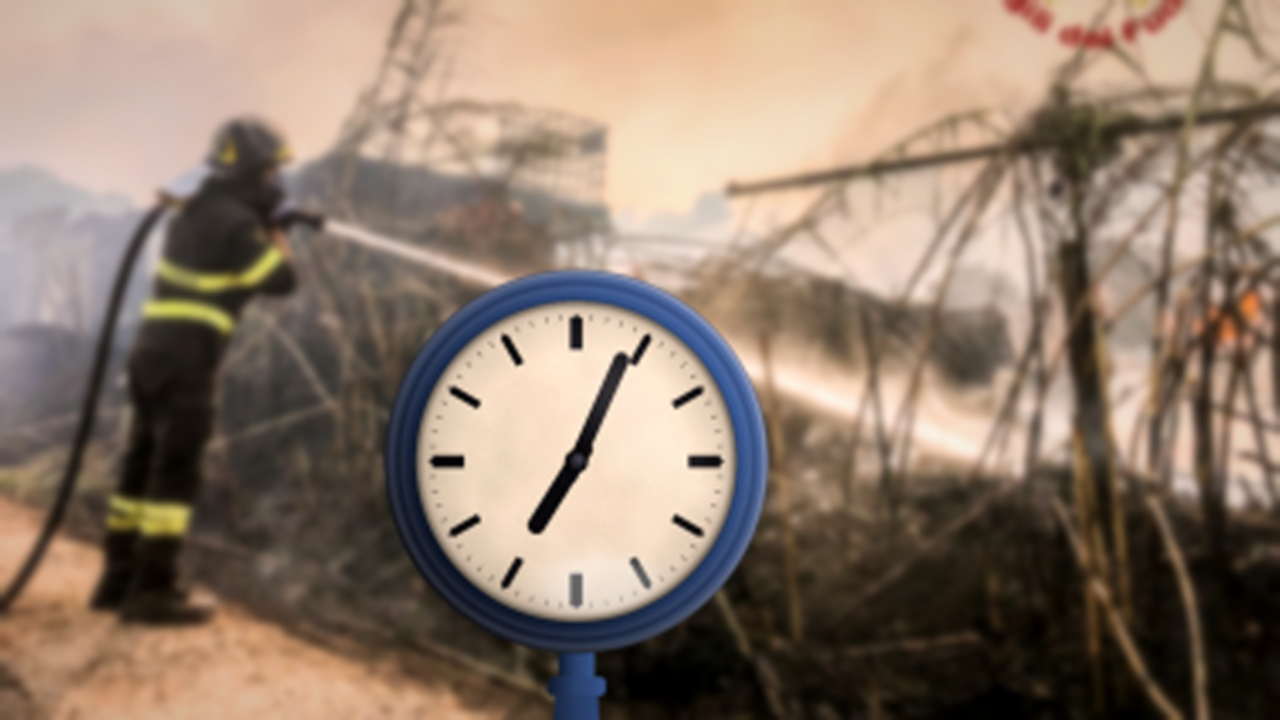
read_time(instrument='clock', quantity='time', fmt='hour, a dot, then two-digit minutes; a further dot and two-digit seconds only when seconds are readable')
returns 7.04
